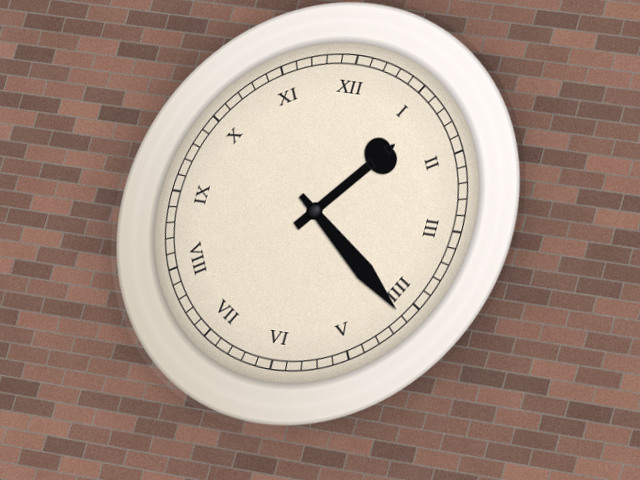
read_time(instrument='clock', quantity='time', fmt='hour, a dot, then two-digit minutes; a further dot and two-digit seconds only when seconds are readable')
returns 1.21
